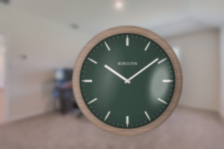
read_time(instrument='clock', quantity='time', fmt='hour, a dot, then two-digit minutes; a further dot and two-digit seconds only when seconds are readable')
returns 10.09
